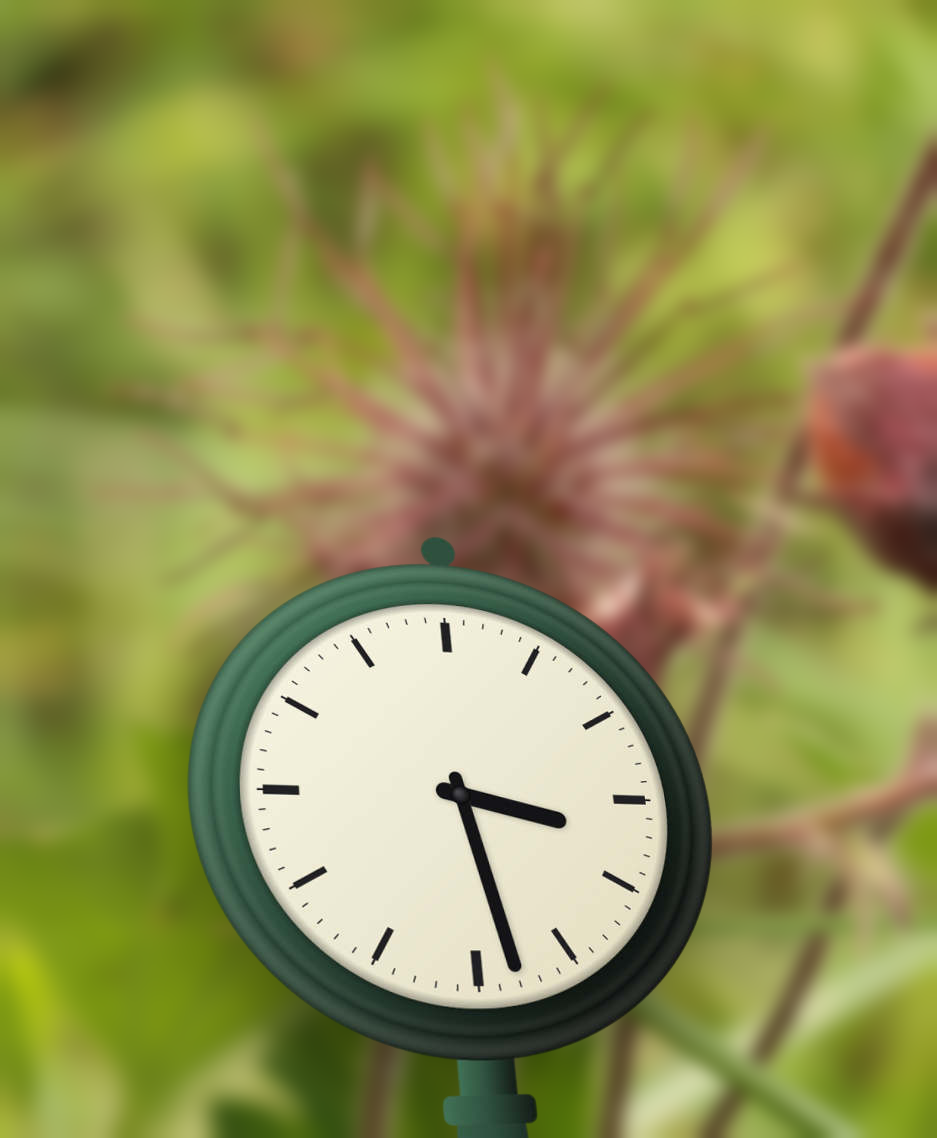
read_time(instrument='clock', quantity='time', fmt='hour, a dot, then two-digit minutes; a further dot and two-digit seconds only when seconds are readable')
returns 3.28
